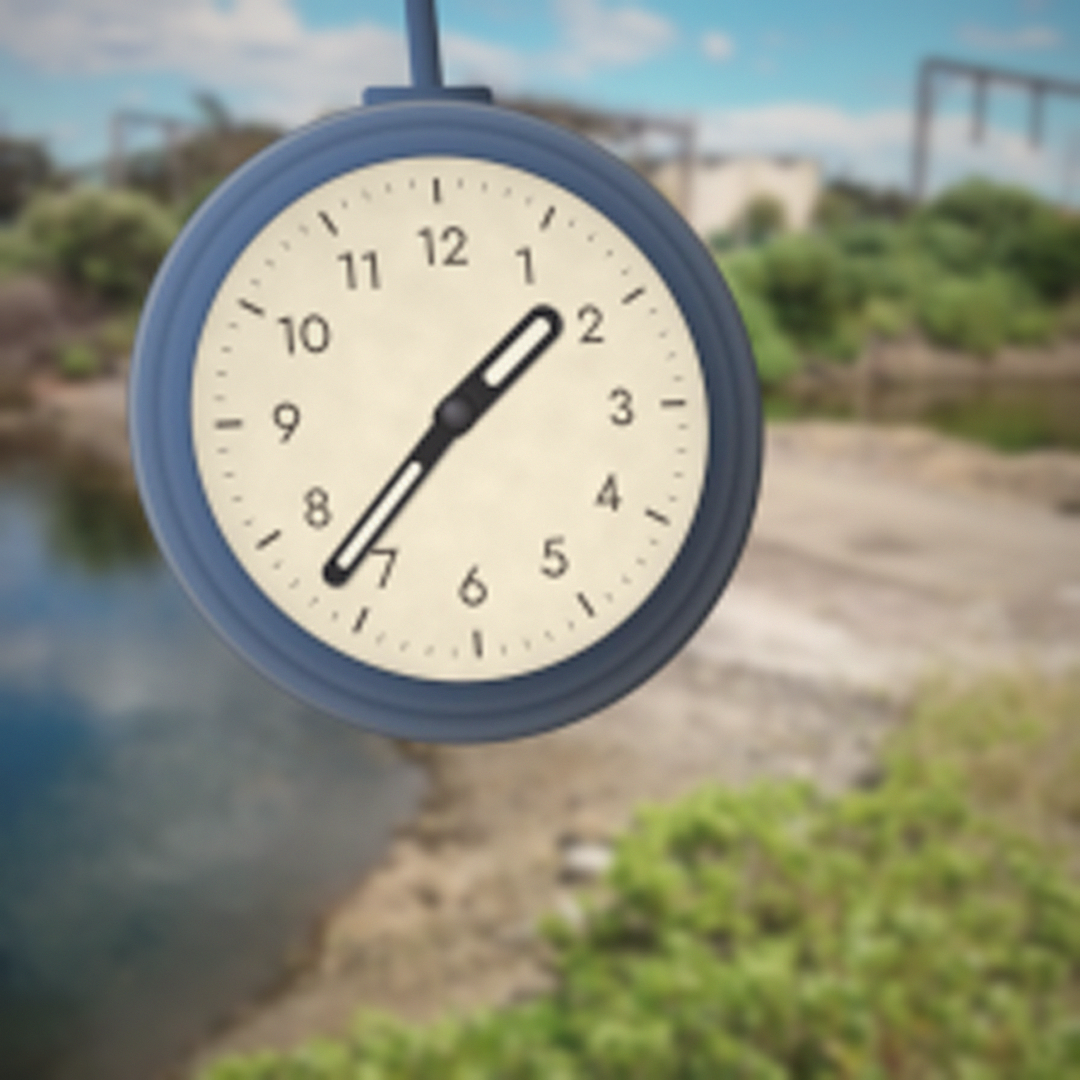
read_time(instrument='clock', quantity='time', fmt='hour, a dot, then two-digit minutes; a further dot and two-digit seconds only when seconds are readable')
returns 1.37
